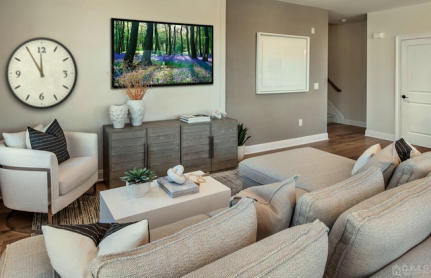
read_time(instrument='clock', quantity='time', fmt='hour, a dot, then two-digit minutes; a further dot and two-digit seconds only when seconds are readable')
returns 11.55
